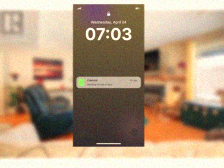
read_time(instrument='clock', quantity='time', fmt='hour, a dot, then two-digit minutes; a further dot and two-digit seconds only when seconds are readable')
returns 7.03
